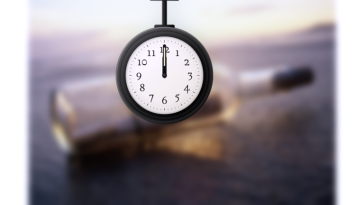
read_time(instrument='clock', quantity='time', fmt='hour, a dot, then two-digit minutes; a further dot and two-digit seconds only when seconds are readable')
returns 12.00
